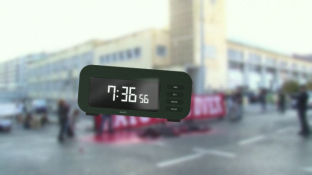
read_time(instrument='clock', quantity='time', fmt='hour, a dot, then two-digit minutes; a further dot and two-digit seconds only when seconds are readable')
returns 7.36.56
